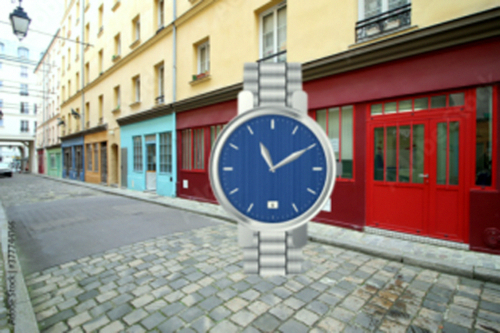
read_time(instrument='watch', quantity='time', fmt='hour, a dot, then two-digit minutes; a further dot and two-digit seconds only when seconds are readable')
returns 11.10
